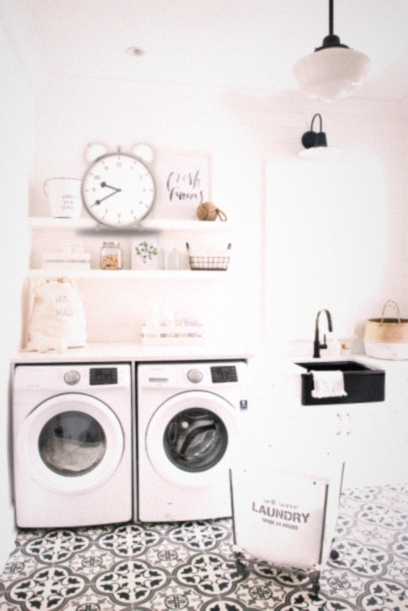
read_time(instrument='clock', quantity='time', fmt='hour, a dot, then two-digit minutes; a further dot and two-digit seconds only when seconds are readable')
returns 9.40
